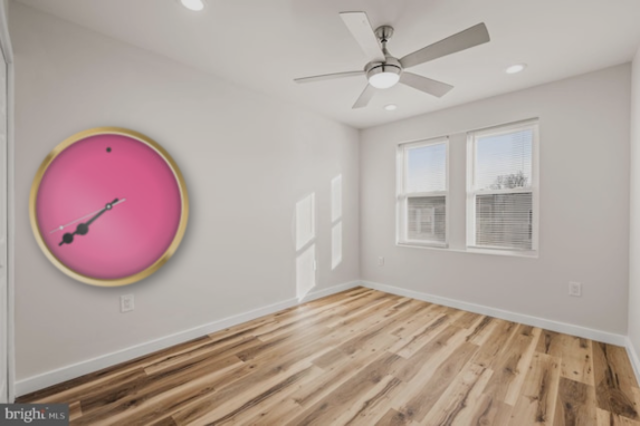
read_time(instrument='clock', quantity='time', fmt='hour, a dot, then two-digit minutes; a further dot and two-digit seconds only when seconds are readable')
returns 7.38.41
